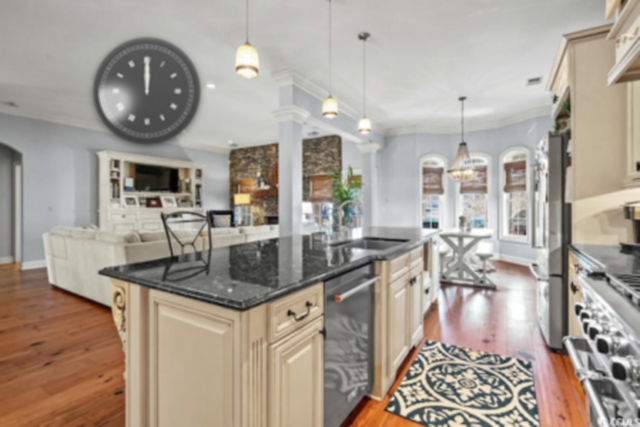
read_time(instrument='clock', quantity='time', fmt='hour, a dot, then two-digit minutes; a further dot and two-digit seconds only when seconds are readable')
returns 12.00
